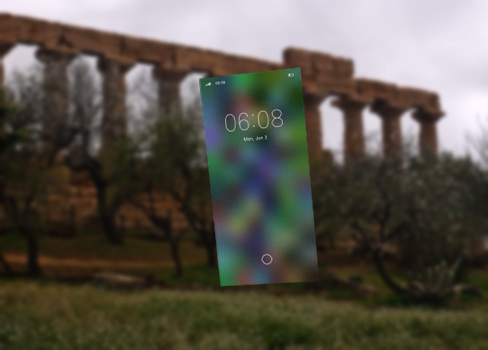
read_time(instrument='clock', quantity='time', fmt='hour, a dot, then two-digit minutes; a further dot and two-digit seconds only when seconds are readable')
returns 6.08
